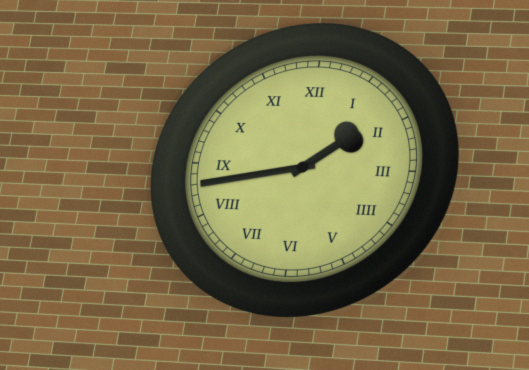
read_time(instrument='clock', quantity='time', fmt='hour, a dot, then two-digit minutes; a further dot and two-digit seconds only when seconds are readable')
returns 1.43
